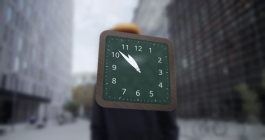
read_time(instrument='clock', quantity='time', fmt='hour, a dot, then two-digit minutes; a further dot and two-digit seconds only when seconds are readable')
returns 10.52
